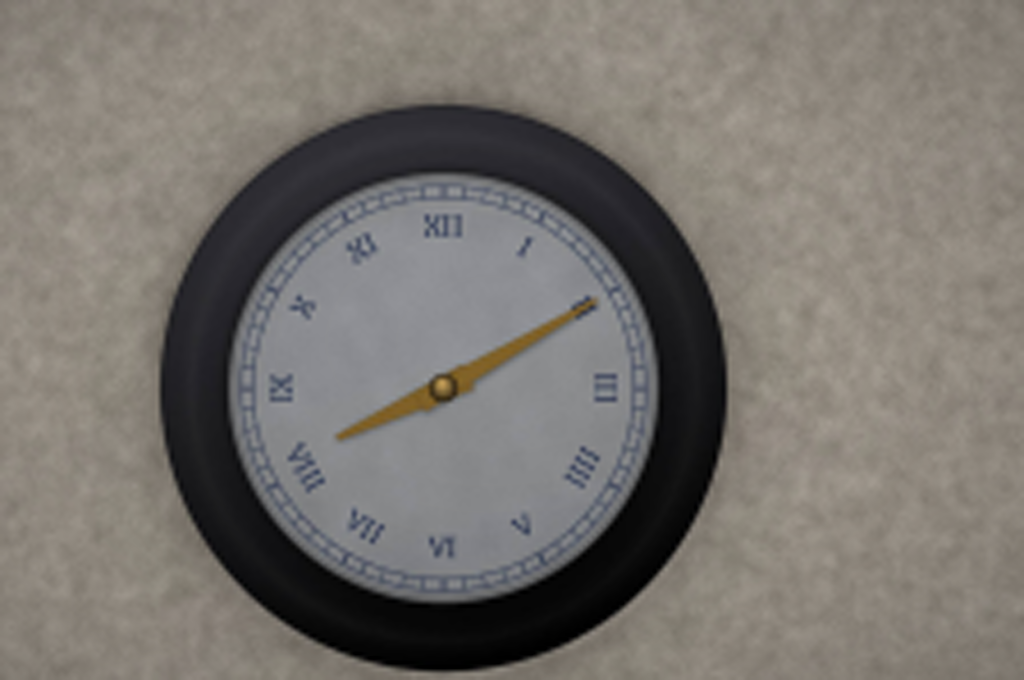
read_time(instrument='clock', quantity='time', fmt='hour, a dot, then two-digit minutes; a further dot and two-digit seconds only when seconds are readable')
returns 8.10
